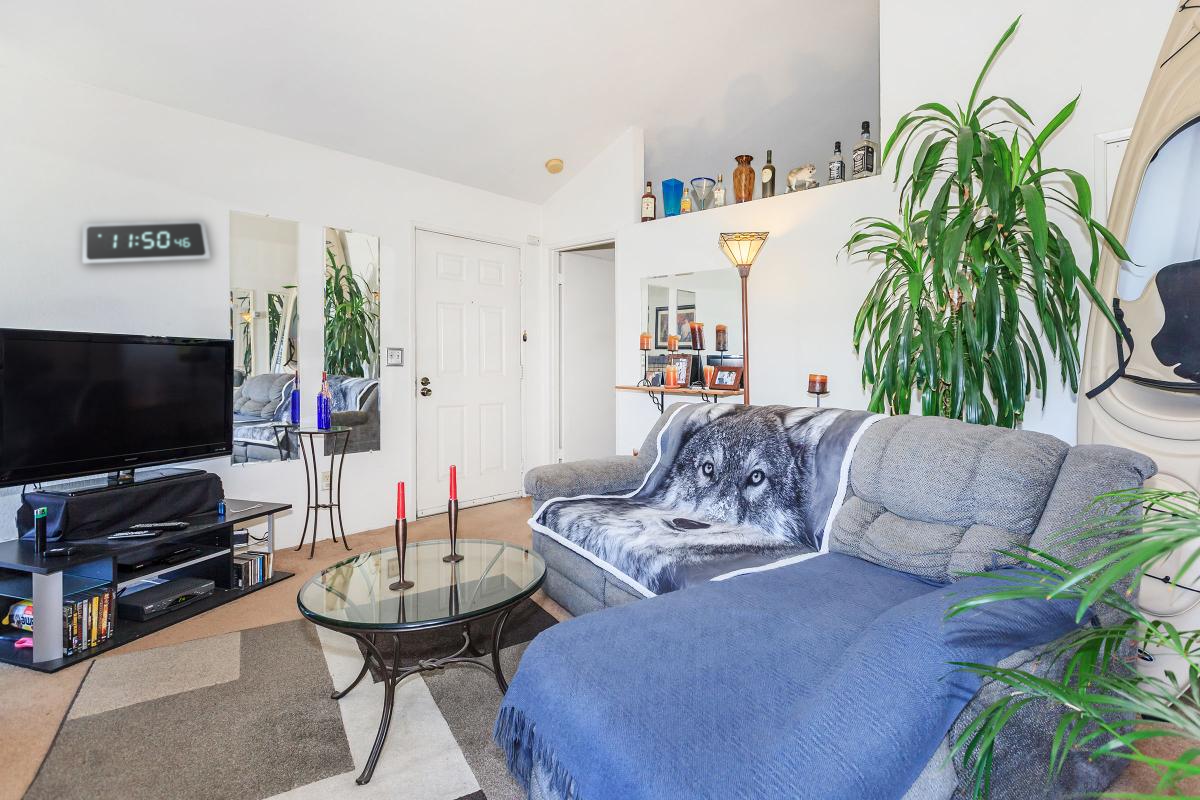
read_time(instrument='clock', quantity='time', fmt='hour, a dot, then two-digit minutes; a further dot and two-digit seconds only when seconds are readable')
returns 11.50
